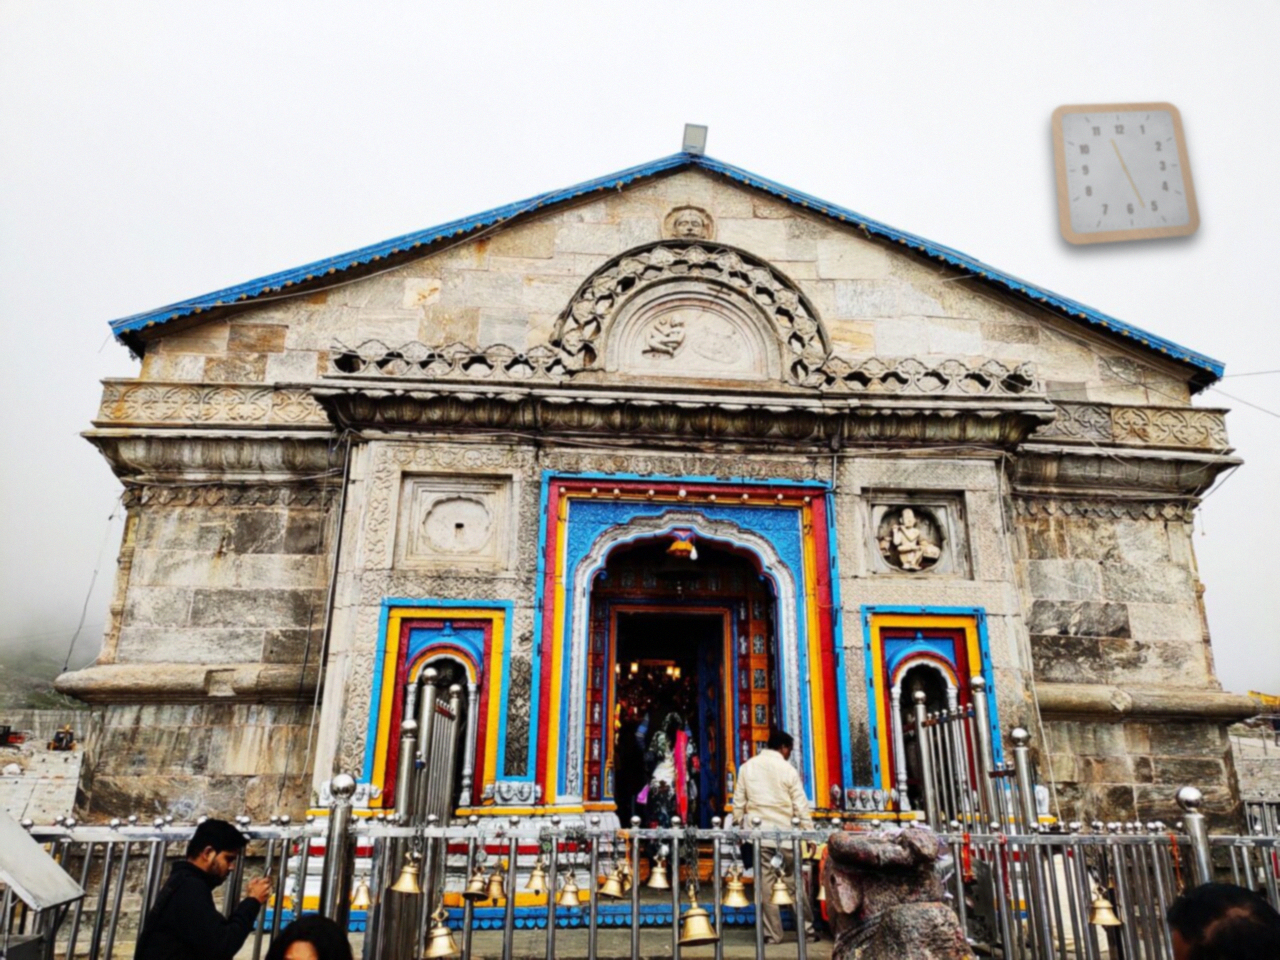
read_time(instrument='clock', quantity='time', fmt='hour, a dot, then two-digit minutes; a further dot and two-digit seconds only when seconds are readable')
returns 11.27
